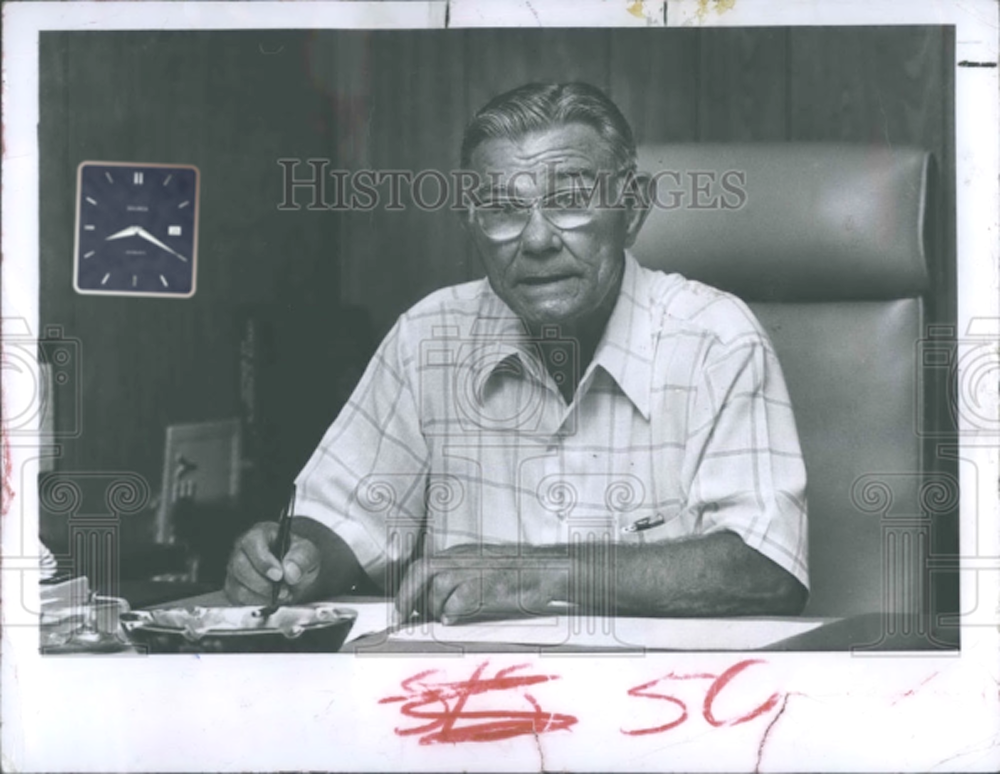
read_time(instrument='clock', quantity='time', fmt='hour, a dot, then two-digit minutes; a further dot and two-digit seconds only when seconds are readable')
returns 8.20
